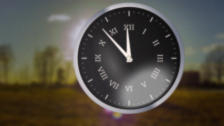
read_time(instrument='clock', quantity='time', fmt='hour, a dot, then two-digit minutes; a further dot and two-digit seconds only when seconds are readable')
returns 11.53
